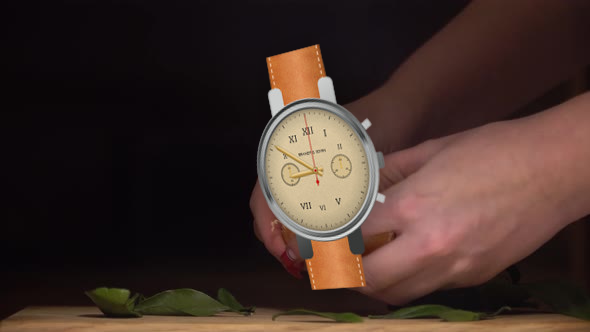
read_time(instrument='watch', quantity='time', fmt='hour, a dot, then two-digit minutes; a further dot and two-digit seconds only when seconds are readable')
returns 8.51
